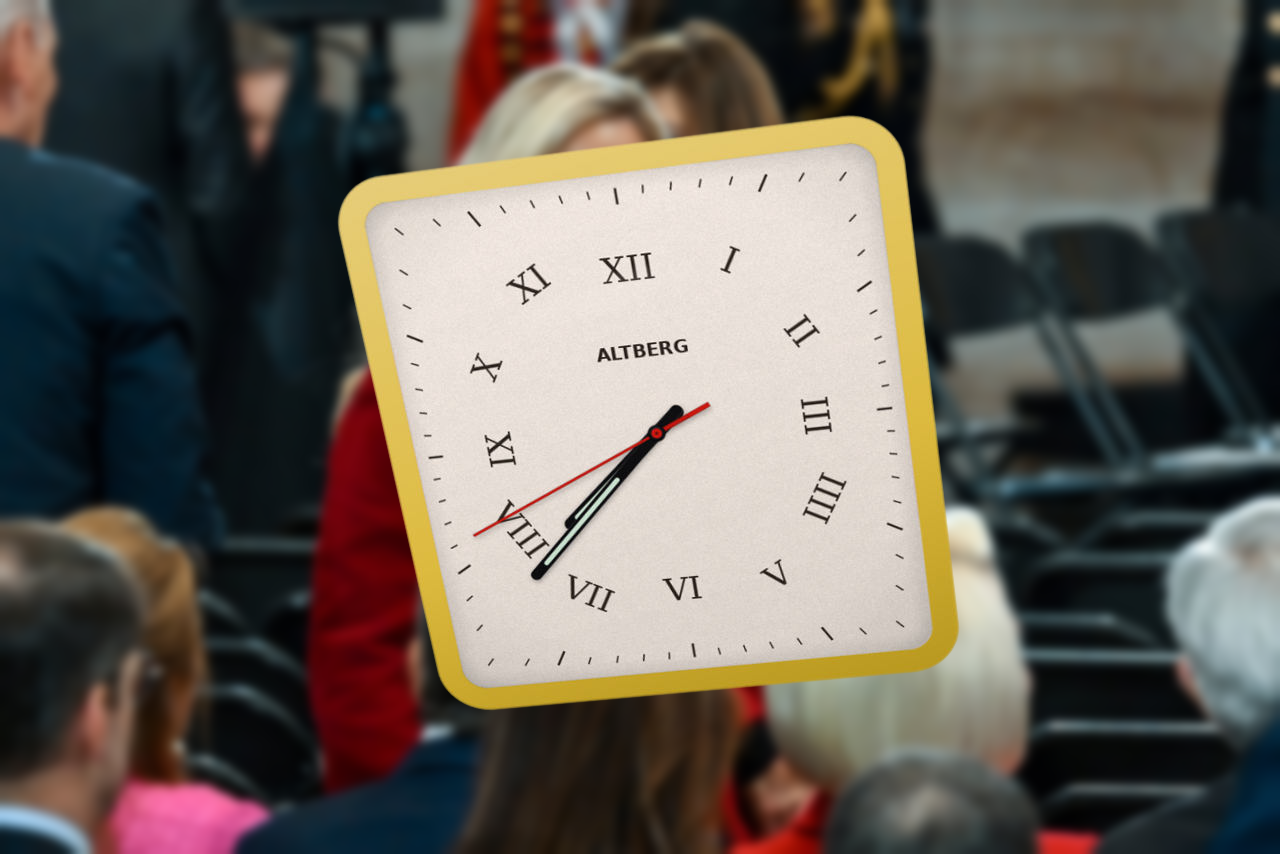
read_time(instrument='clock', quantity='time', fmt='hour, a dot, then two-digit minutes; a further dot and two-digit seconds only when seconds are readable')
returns 7.37.41
